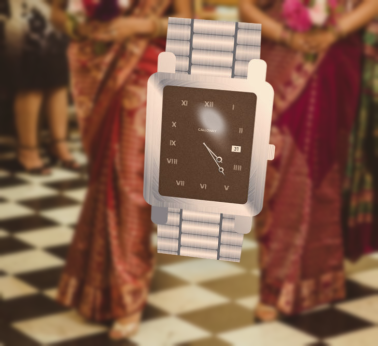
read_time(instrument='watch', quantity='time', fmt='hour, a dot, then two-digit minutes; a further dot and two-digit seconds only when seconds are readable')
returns 4.24
